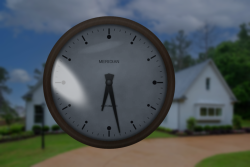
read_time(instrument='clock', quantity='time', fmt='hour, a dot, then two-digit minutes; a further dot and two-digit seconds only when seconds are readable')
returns 6.28
